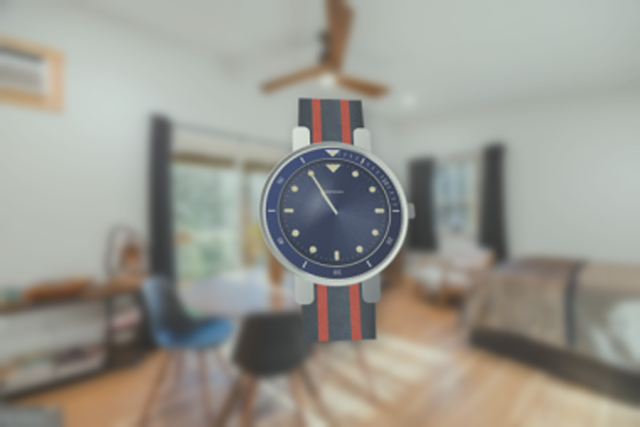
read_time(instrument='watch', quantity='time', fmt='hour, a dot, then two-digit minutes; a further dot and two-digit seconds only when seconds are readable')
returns 10.55
